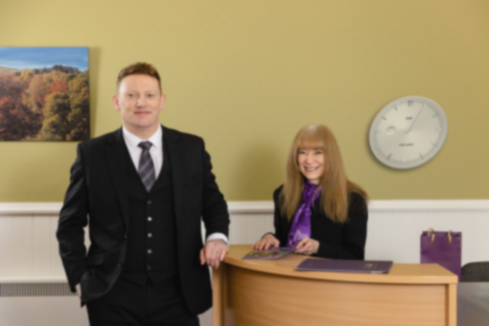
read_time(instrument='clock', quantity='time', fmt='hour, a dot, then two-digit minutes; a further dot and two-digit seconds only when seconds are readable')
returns 9.04
